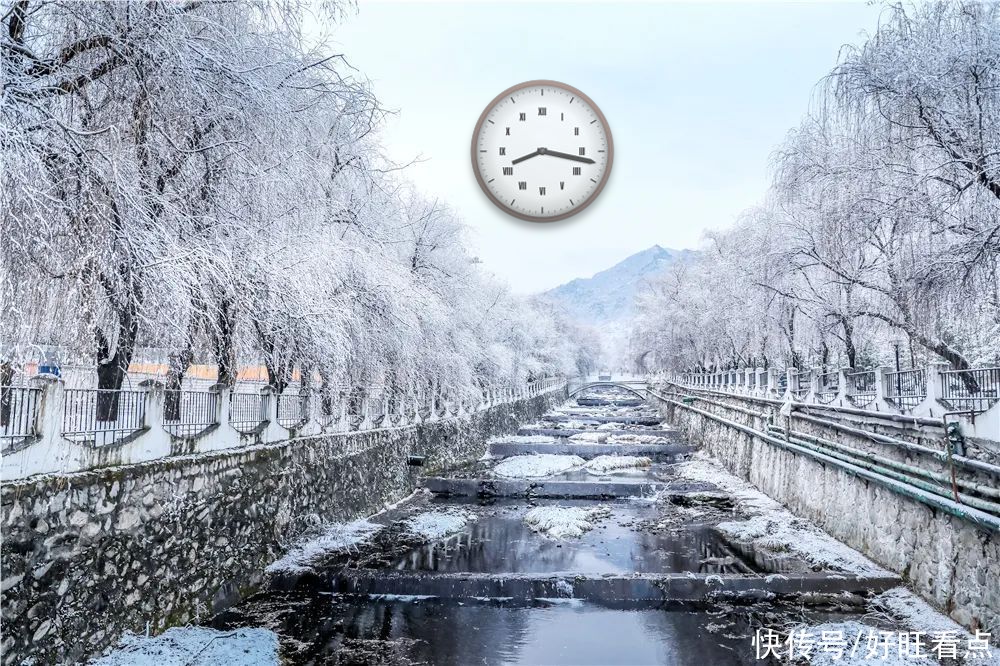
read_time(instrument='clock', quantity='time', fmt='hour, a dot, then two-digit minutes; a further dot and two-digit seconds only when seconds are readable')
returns 8.17
